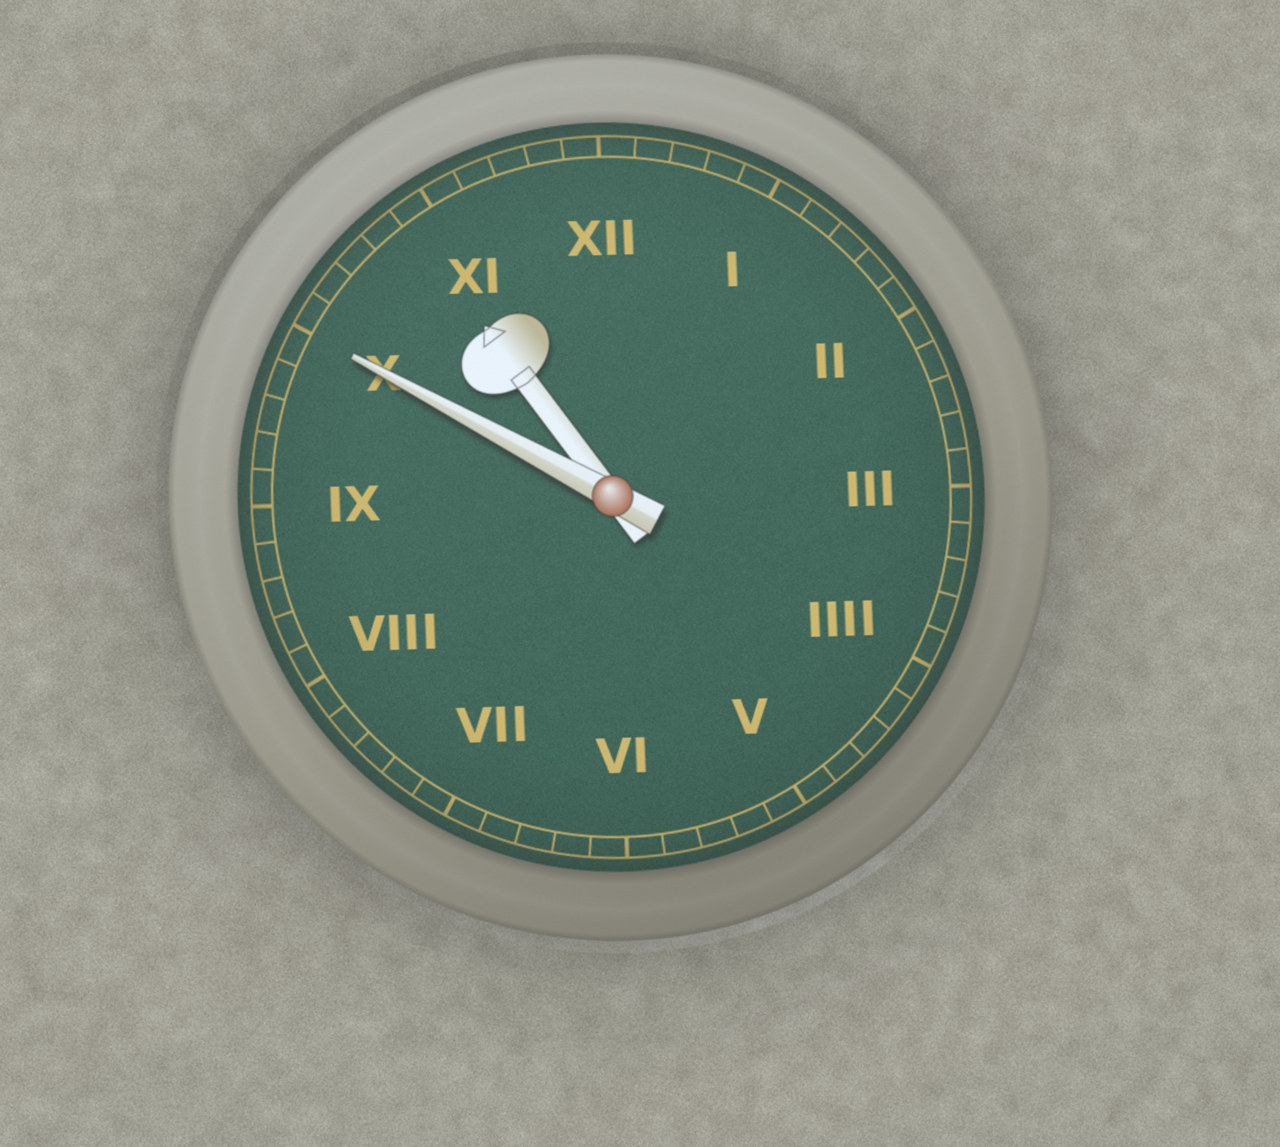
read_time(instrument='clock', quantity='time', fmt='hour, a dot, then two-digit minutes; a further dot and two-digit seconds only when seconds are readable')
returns 10.50
